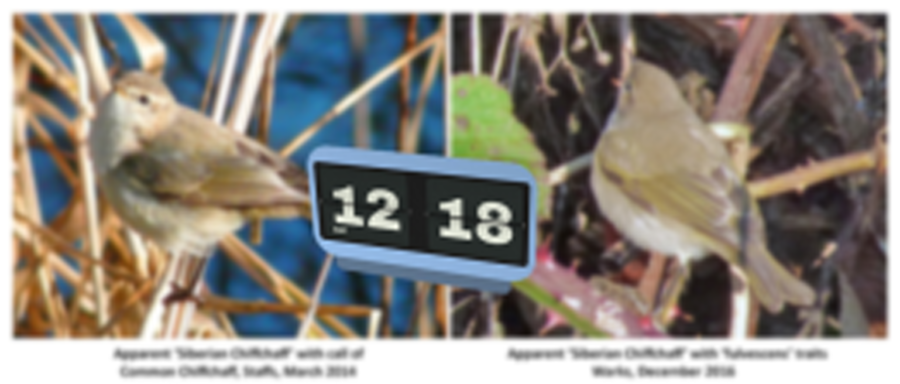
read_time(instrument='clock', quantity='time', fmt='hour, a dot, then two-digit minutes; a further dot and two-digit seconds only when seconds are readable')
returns 12.18
